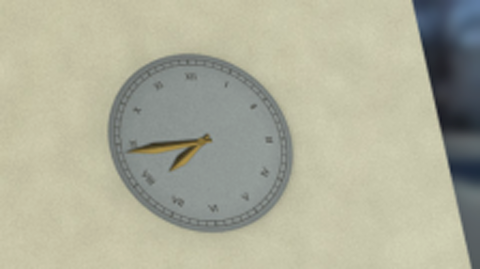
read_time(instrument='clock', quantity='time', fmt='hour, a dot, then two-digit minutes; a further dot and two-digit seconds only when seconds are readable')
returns 7.44
